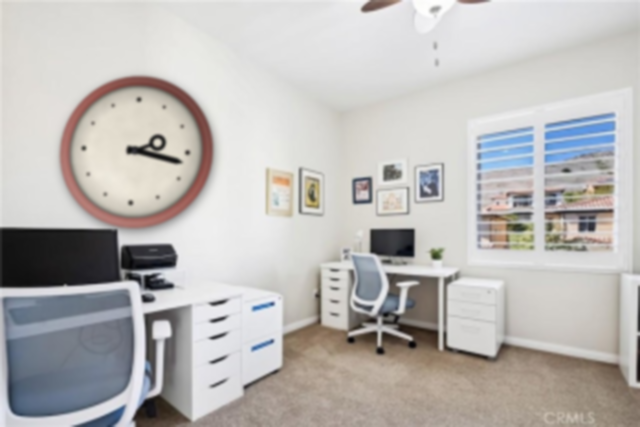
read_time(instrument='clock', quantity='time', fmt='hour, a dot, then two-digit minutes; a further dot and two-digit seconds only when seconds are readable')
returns 2.17
